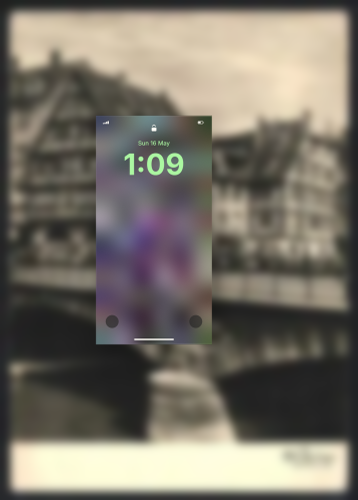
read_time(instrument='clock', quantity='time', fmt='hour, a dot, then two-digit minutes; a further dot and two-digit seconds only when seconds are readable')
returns 1.09
